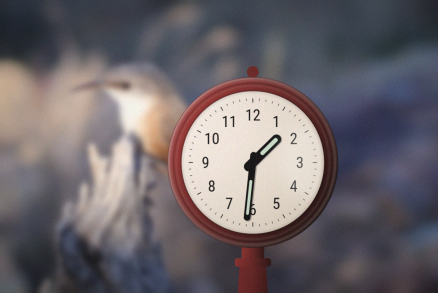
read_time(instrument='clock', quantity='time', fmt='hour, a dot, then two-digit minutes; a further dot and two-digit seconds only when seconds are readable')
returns 1.31
